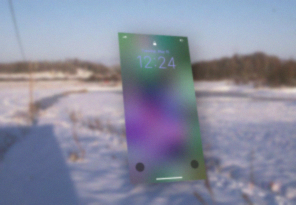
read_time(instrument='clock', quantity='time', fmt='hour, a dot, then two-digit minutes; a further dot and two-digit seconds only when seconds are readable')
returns 12.24
